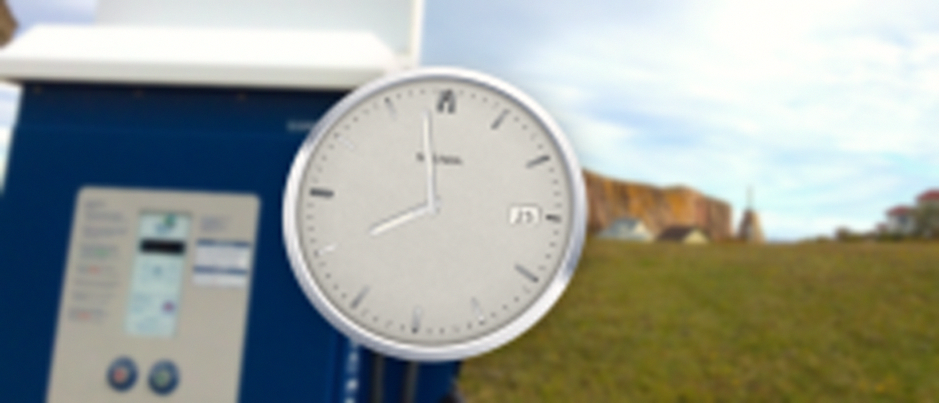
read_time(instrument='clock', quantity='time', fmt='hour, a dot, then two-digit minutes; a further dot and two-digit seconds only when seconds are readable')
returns 7.58
